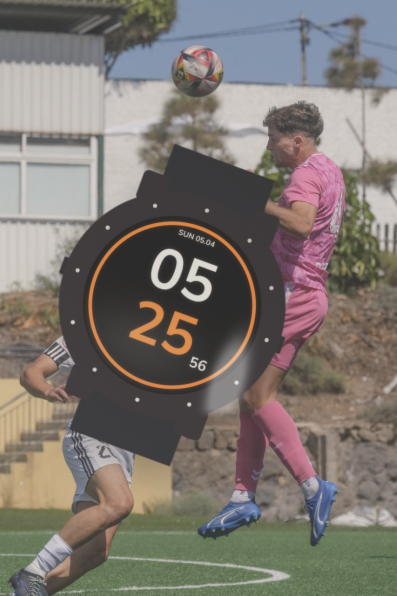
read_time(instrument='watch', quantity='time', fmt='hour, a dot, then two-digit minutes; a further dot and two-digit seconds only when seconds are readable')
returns 5.25.56
